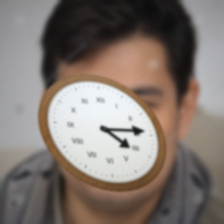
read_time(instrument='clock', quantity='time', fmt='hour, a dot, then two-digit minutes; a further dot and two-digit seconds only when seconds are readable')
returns 4.14
